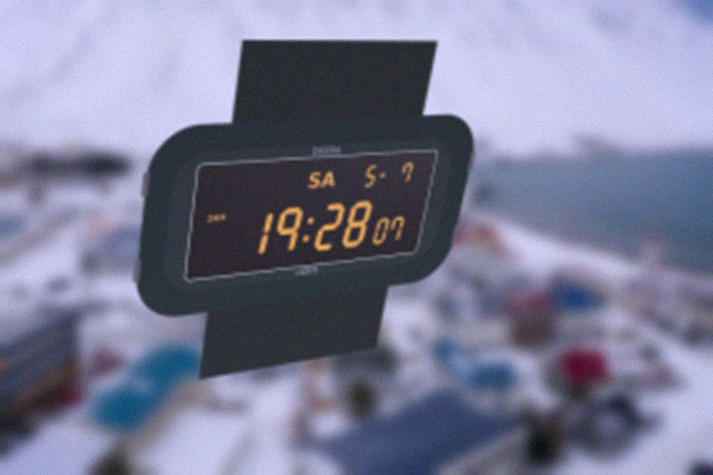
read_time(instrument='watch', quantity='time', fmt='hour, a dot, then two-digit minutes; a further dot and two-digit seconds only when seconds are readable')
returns 19.28.07
